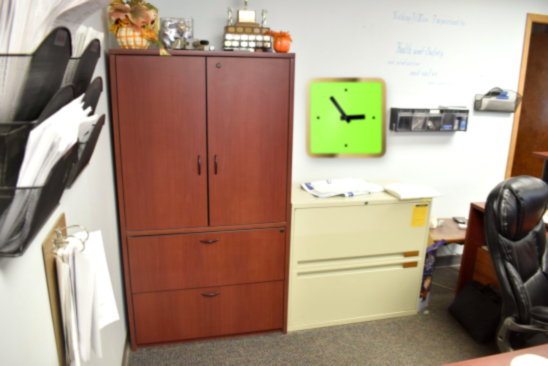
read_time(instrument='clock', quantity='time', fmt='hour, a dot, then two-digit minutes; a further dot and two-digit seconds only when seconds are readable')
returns 2.54
